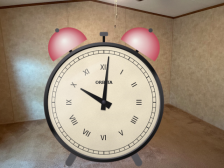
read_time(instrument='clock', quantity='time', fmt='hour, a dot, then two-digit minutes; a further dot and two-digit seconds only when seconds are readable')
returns 10.01
